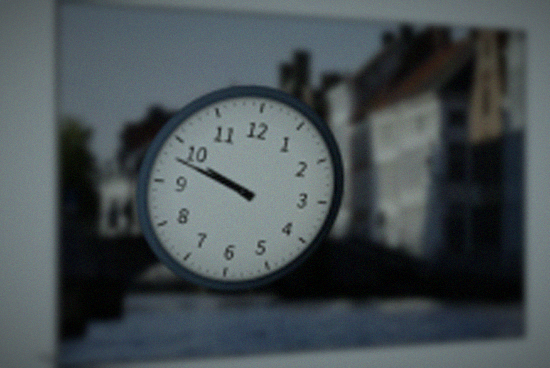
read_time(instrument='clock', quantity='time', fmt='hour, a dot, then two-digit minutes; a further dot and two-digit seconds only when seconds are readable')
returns 9.48
